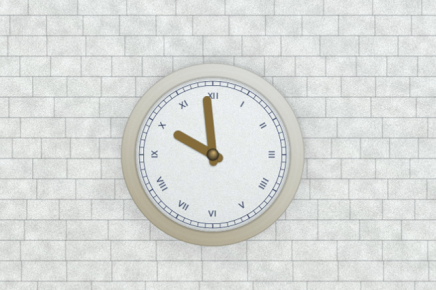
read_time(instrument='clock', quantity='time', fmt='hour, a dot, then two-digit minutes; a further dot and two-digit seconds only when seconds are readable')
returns 9.59
